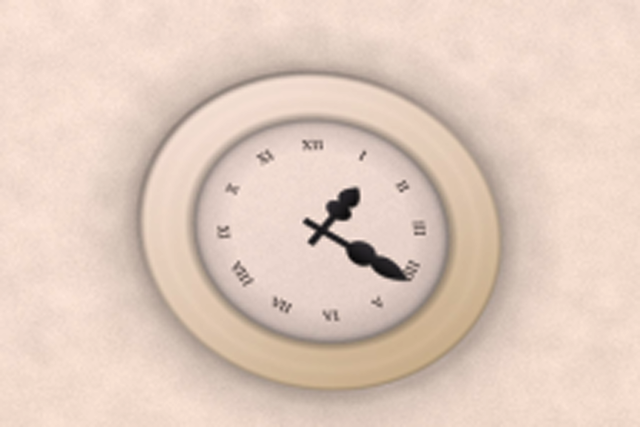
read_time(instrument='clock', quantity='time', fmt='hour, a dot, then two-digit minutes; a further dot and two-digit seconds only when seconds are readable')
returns 1.21
